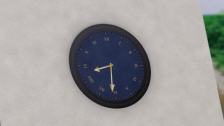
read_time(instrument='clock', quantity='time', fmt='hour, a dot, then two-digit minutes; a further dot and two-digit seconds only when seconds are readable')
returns 8.31
